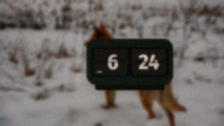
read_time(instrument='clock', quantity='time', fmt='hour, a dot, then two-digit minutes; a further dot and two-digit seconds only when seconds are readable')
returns 6.24
